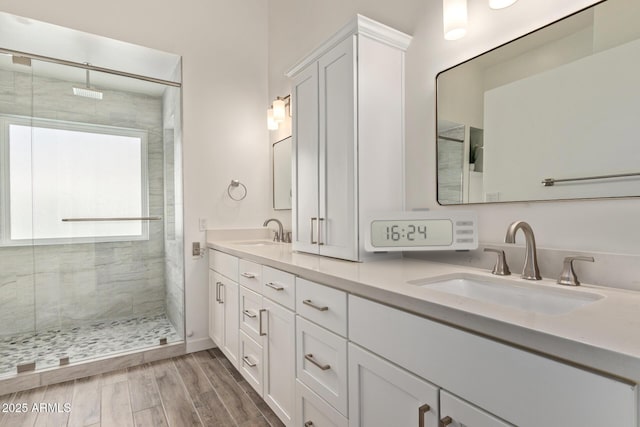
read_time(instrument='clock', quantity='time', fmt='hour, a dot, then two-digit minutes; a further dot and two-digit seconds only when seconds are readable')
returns 16.24
